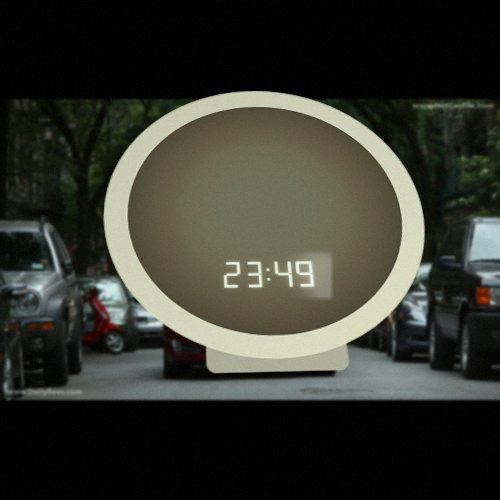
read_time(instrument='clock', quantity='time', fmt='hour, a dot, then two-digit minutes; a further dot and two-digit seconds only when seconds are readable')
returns 23.49
